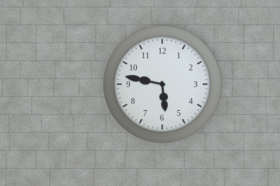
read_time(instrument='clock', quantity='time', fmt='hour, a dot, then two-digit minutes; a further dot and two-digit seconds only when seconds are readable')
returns 5.47
